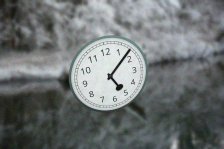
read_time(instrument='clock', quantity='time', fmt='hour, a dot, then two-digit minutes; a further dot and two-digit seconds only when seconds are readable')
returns 5.08
